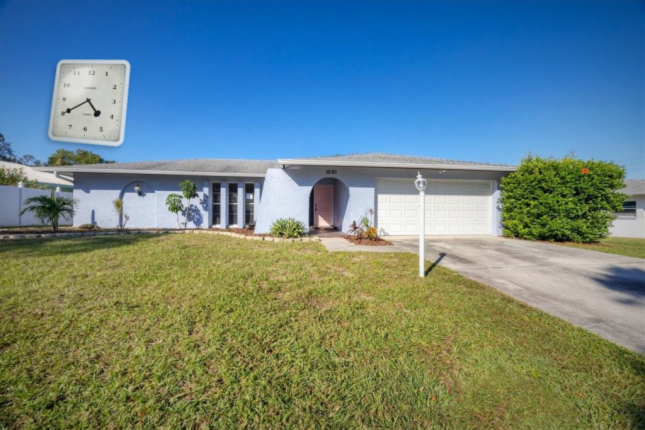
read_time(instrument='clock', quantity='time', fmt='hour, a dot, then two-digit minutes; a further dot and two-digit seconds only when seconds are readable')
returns 4.40
